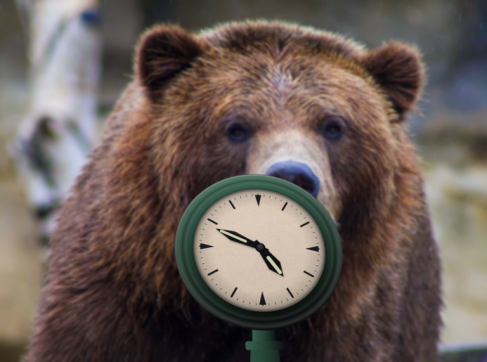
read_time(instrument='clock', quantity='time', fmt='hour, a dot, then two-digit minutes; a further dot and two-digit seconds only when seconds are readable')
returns 4.49
